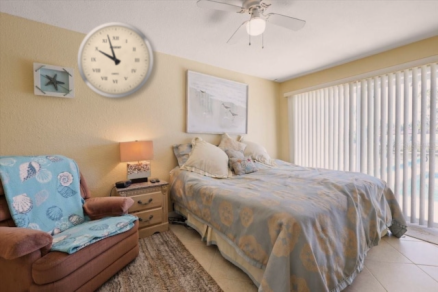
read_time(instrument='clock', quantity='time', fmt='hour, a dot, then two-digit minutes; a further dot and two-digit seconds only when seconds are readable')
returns 9.57
